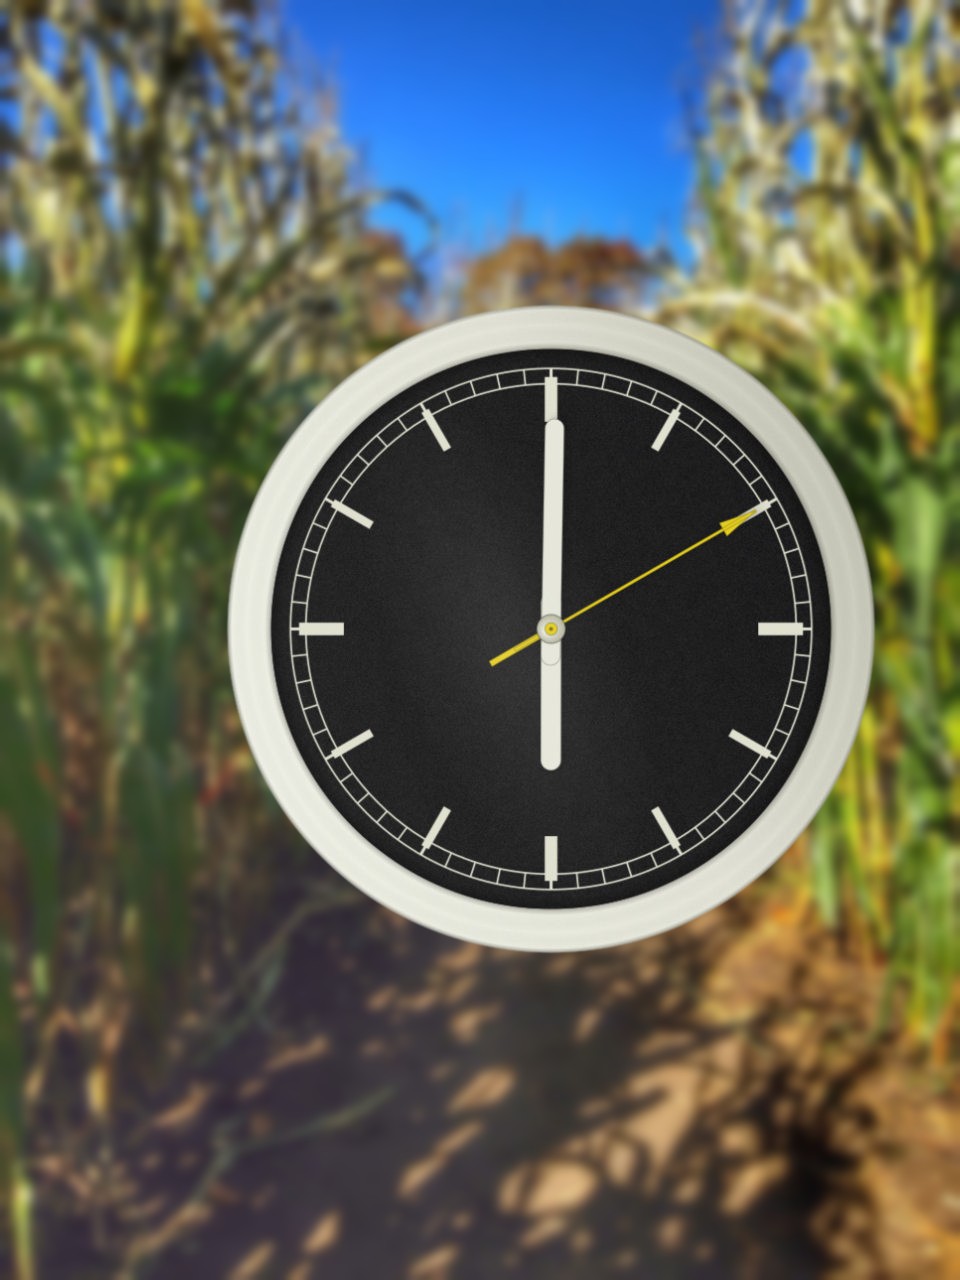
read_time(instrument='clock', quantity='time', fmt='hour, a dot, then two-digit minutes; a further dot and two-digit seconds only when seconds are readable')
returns 6.00.10
